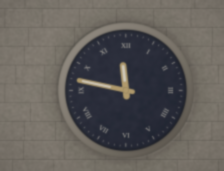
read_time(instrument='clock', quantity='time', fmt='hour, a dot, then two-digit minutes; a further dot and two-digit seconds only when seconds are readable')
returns 11.47
